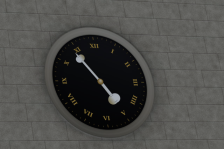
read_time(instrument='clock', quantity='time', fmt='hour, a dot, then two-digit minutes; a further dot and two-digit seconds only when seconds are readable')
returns 4.54
